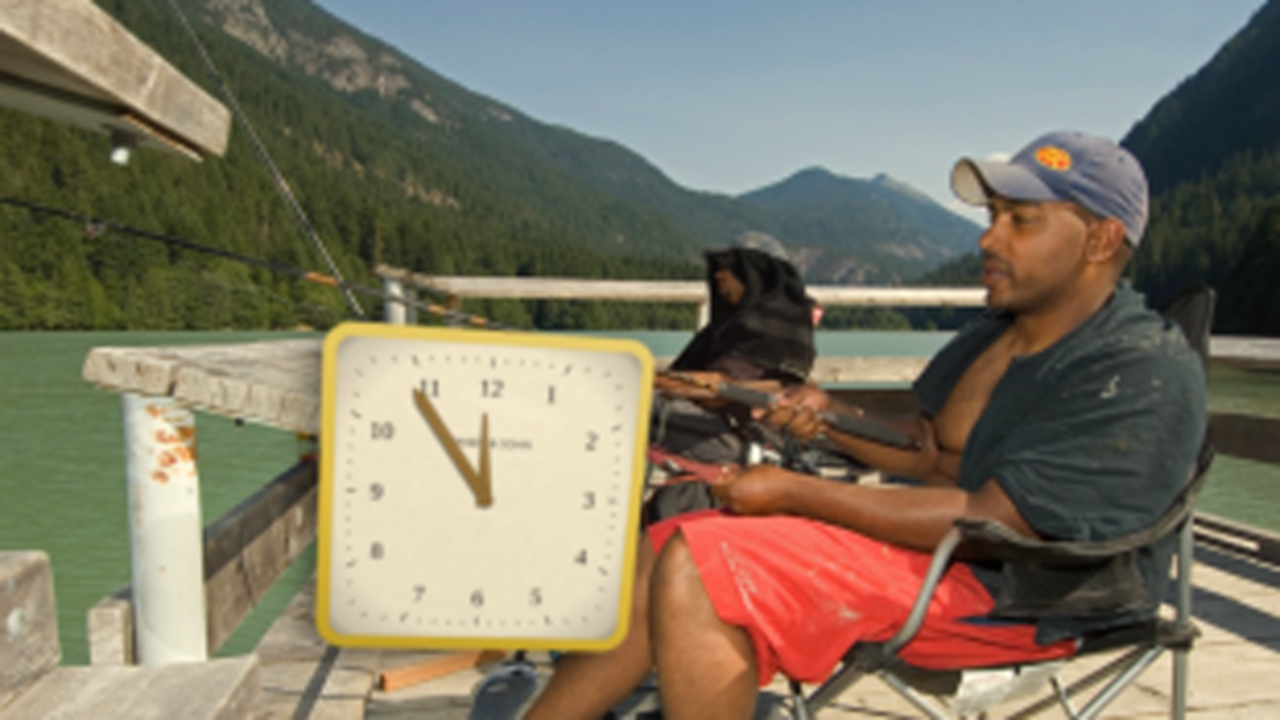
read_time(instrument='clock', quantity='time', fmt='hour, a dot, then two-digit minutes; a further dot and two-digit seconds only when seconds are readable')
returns 11.54
